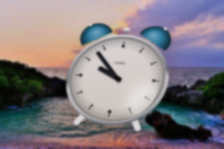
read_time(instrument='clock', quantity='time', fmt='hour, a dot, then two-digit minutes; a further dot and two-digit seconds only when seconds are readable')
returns 9.53
